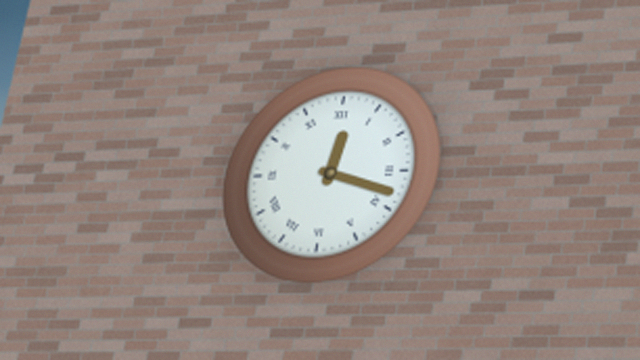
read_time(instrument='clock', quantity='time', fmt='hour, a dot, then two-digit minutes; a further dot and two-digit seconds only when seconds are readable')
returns 12.18
